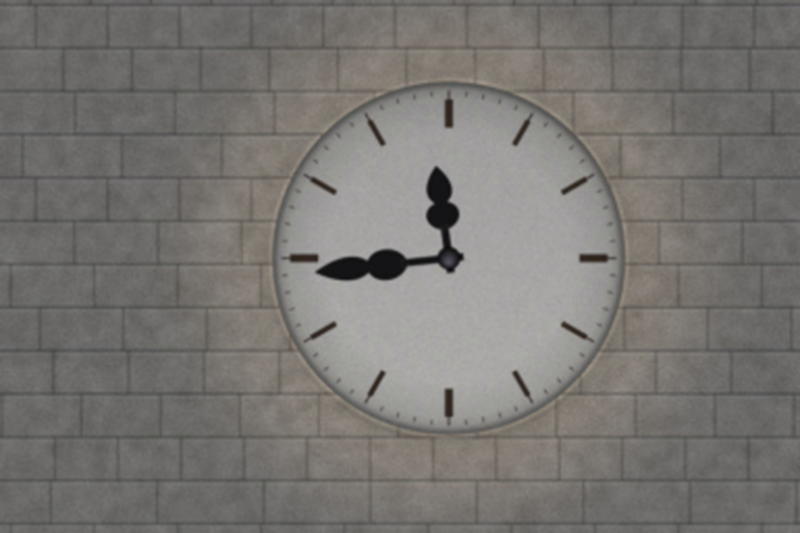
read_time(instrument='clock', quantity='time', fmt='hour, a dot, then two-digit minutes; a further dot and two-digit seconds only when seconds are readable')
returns 11.44
